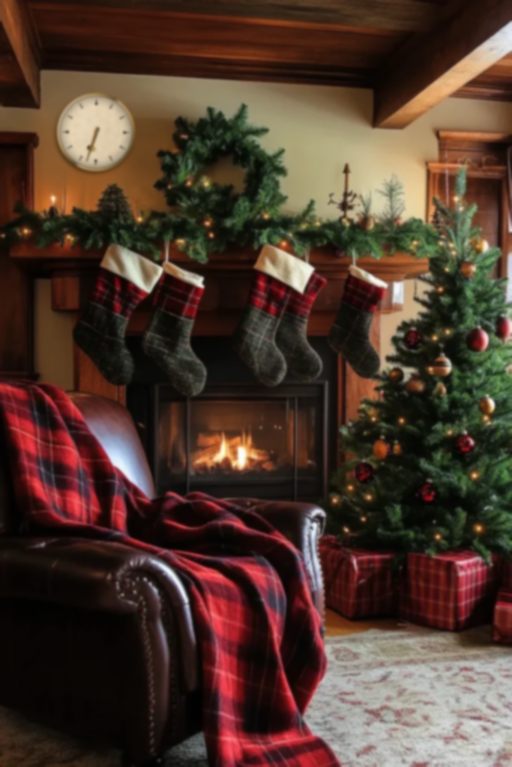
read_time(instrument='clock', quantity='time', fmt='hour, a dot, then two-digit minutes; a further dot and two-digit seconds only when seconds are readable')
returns 6.33
